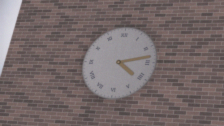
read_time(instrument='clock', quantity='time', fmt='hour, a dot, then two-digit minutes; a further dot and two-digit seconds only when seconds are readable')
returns 4.13
